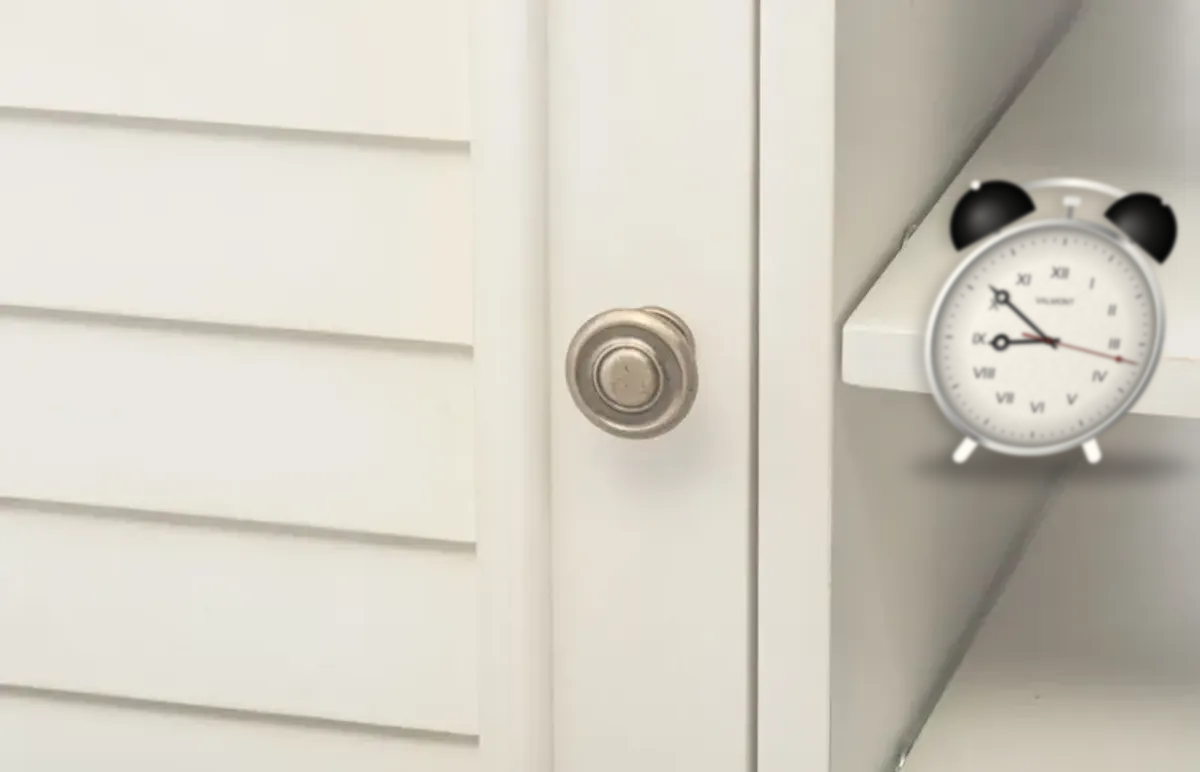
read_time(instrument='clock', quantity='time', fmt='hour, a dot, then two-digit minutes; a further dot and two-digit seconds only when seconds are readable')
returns 8.51.17
